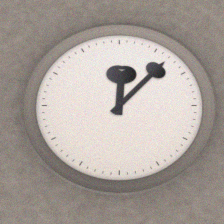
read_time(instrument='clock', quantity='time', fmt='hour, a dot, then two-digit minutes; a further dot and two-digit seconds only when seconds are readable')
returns 12.07
